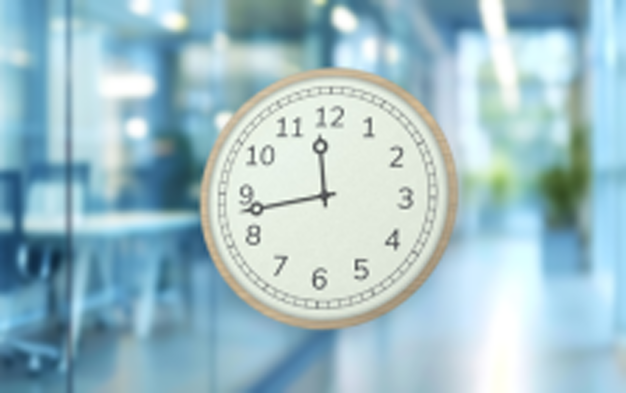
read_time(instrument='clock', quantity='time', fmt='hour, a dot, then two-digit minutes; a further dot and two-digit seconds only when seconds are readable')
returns 11.43
